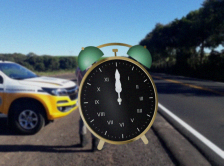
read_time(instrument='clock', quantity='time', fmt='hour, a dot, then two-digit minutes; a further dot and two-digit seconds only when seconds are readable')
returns 12.00
